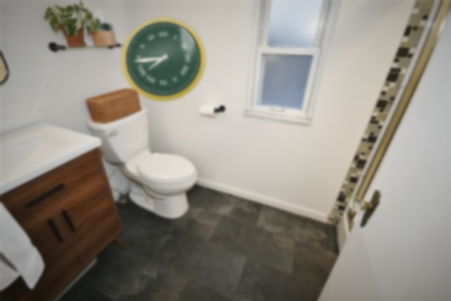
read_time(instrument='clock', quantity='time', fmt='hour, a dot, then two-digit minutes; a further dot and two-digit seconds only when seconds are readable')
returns 7.44
